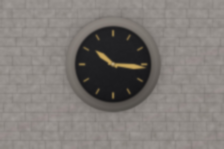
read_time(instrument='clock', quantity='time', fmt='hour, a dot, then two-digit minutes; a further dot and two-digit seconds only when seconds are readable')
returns 10.16
